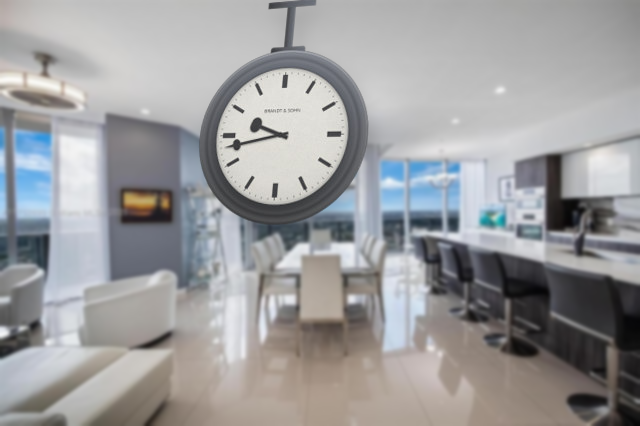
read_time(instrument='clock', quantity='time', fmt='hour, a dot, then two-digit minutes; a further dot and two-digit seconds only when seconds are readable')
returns 9.43
